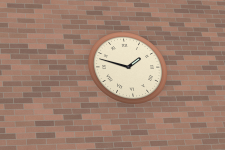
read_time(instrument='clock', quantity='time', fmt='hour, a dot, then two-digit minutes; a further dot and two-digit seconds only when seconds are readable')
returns 1.48
